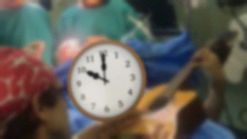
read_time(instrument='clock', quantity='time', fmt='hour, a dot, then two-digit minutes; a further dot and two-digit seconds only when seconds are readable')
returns 10.00
